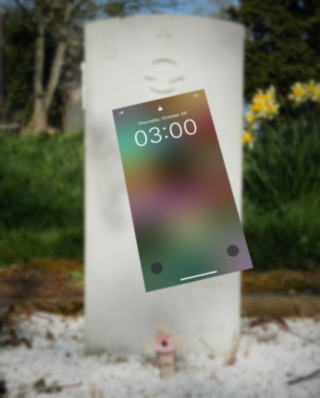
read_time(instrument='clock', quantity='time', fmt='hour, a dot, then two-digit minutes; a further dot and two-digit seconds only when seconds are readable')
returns 3.00
